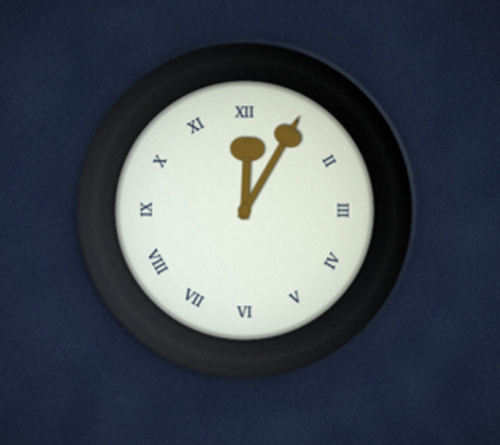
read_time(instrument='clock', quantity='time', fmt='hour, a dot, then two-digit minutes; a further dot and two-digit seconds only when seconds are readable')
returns 12.05
